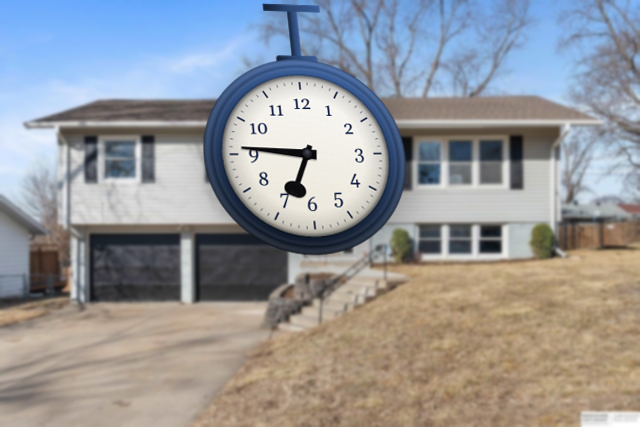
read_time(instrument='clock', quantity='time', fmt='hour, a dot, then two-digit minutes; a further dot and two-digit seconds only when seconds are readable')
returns 6.46
